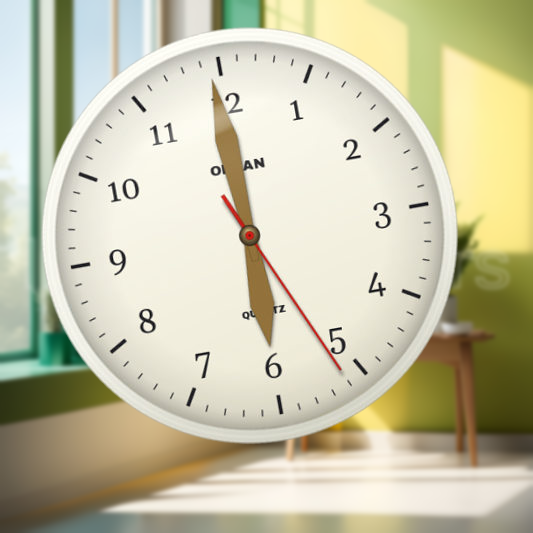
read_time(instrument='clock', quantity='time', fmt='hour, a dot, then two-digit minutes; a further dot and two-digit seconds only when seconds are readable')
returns 5.59.26
